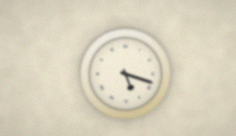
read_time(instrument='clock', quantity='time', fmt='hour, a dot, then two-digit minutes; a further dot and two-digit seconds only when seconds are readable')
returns 5.18
